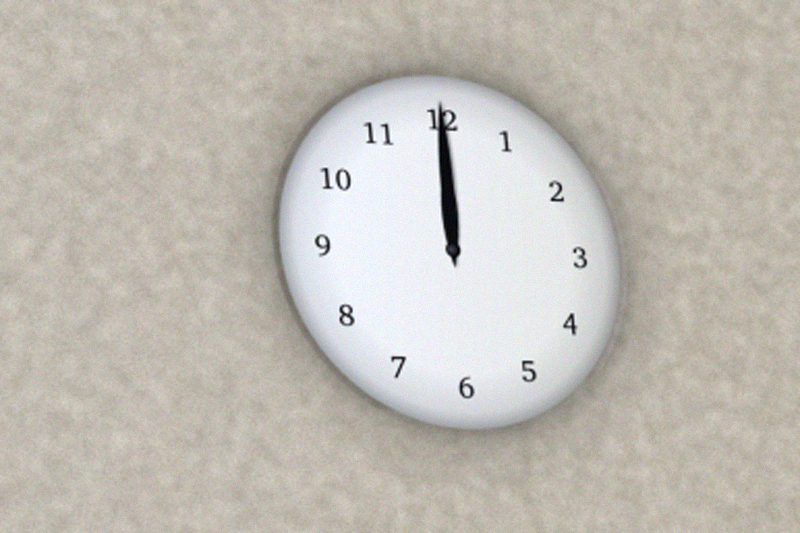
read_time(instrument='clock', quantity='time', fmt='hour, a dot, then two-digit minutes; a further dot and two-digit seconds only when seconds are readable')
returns 12.00
